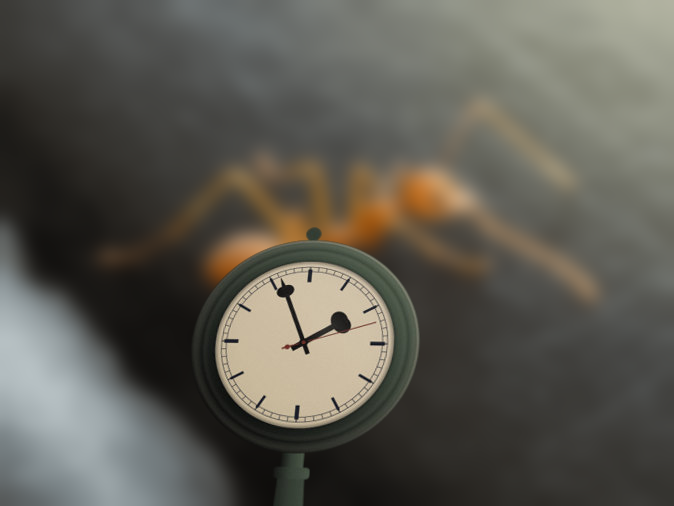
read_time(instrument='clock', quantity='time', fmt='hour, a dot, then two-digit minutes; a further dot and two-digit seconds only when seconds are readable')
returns 1.56.12
